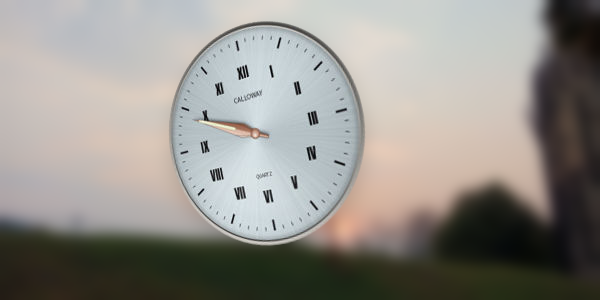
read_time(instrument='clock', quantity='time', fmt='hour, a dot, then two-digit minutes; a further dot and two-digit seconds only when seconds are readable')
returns 9.49
